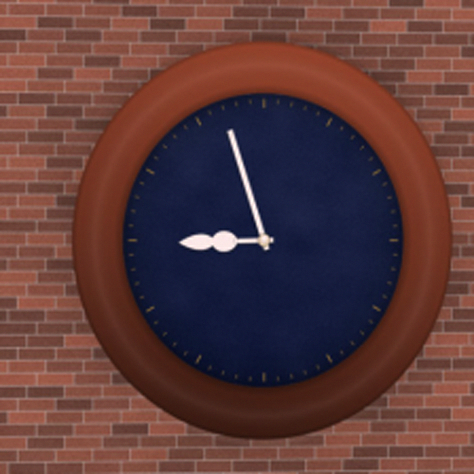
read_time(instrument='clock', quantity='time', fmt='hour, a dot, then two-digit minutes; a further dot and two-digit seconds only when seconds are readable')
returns 8.57
